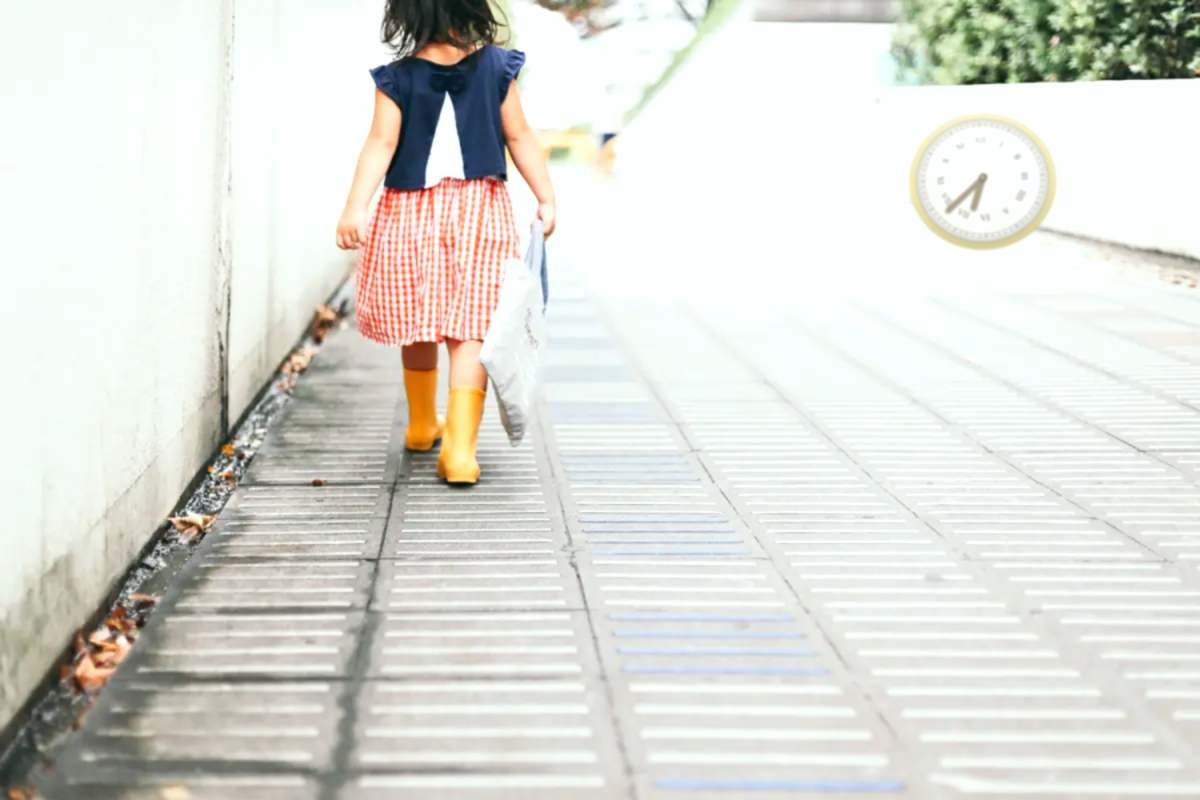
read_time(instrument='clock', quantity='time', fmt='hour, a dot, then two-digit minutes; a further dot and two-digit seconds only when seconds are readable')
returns 6.38
